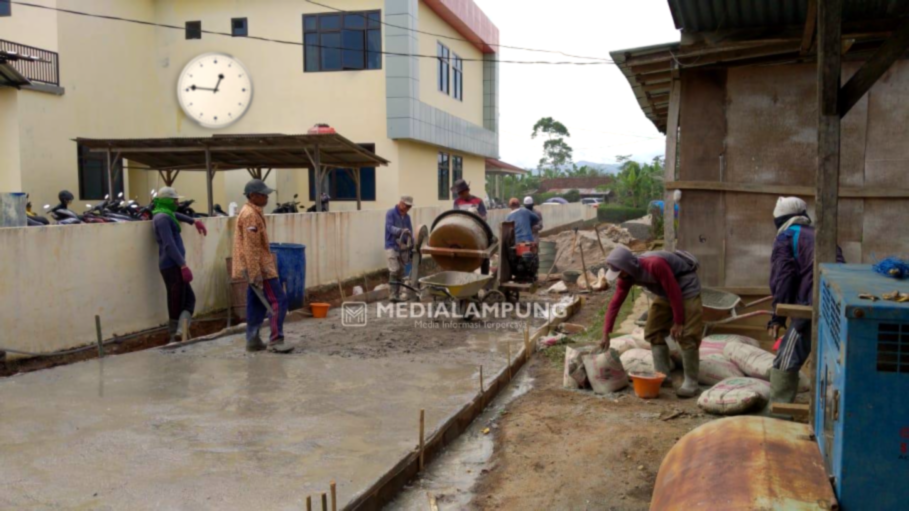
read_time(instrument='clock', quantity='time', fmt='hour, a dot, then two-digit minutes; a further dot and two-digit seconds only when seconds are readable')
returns 12.46
